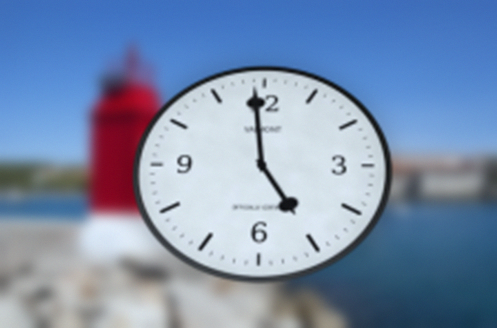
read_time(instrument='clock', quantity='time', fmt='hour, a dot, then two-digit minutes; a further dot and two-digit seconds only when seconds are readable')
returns 4.59
